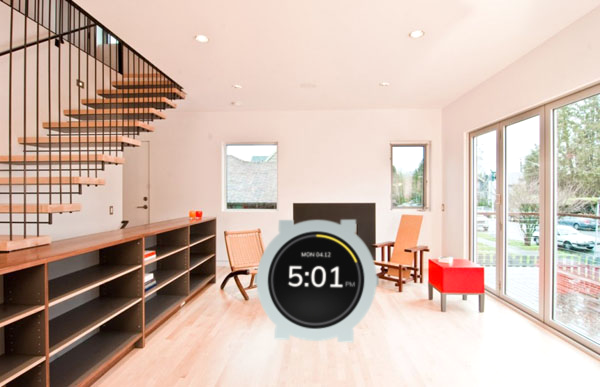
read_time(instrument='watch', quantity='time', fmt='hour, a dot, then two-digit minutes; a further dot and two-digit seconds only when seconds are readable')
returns 5.01
